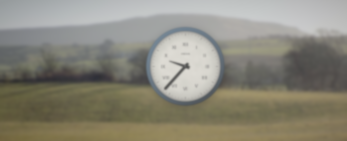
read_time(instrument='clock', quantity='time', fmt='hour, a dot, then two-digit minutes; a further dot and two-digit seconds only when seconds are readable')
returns 9.37
